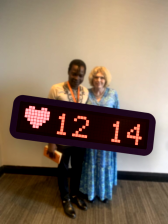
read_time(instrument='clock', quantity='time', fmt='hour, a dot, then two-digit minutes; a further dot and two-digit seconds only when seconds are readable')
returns 12.14
